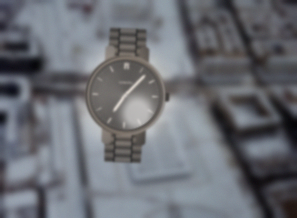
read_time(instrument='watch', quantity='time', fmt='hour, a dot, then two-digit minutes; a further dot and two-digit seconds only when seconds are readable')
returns 7.07
